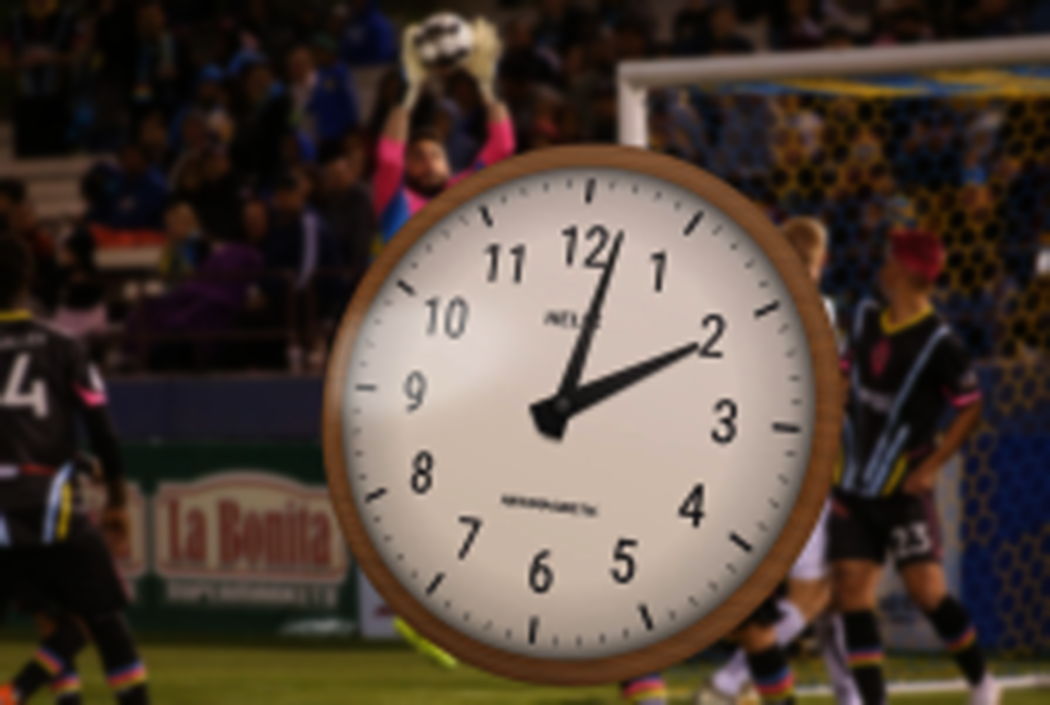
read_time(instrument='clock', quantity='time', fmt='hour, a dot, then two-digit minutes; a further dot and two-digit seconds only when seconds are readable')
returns 2.02
